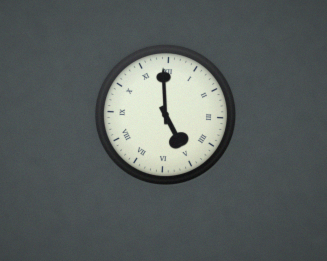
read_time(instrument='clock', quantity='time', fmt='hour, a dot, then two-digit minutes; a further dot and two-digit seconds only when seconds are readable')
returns 4.59
